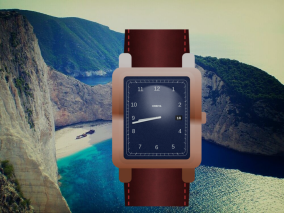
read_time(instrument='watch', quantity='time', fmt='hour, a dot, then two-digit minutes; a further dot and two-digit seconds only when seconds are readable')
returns 8.43
